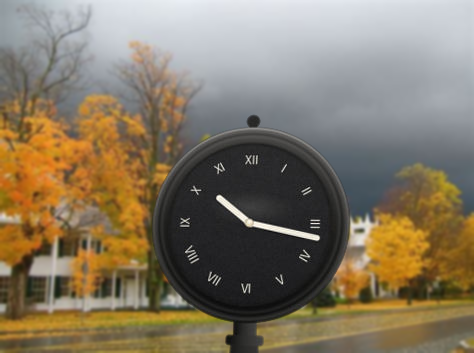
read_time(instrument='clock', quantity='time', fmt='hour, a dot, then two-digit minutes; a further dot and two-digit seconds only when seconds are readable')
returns 10.17
